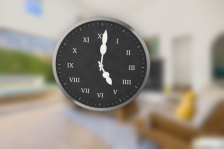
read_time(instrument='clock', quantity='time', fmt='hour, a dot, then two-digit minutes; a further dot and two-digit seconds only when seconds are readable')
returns 5.01
